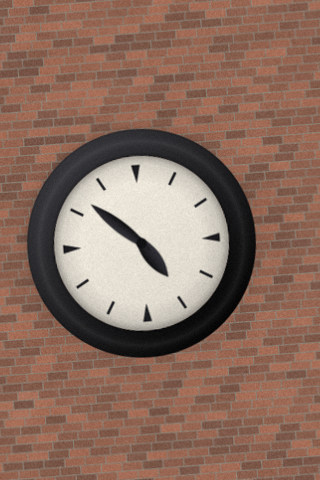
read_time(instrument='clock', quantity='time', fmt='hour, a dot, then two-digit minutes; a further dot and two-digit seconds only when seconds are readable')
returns 4.52
